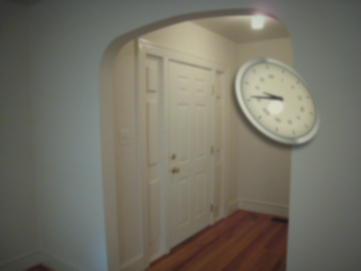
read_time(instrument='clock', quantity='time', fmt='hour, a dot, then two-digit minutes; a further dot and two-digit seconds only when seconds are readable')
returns 9.46
